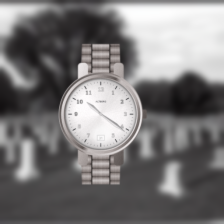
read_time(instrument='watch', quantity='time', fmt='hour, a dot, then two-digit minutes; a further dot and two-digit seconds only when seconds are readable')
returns 10.21
